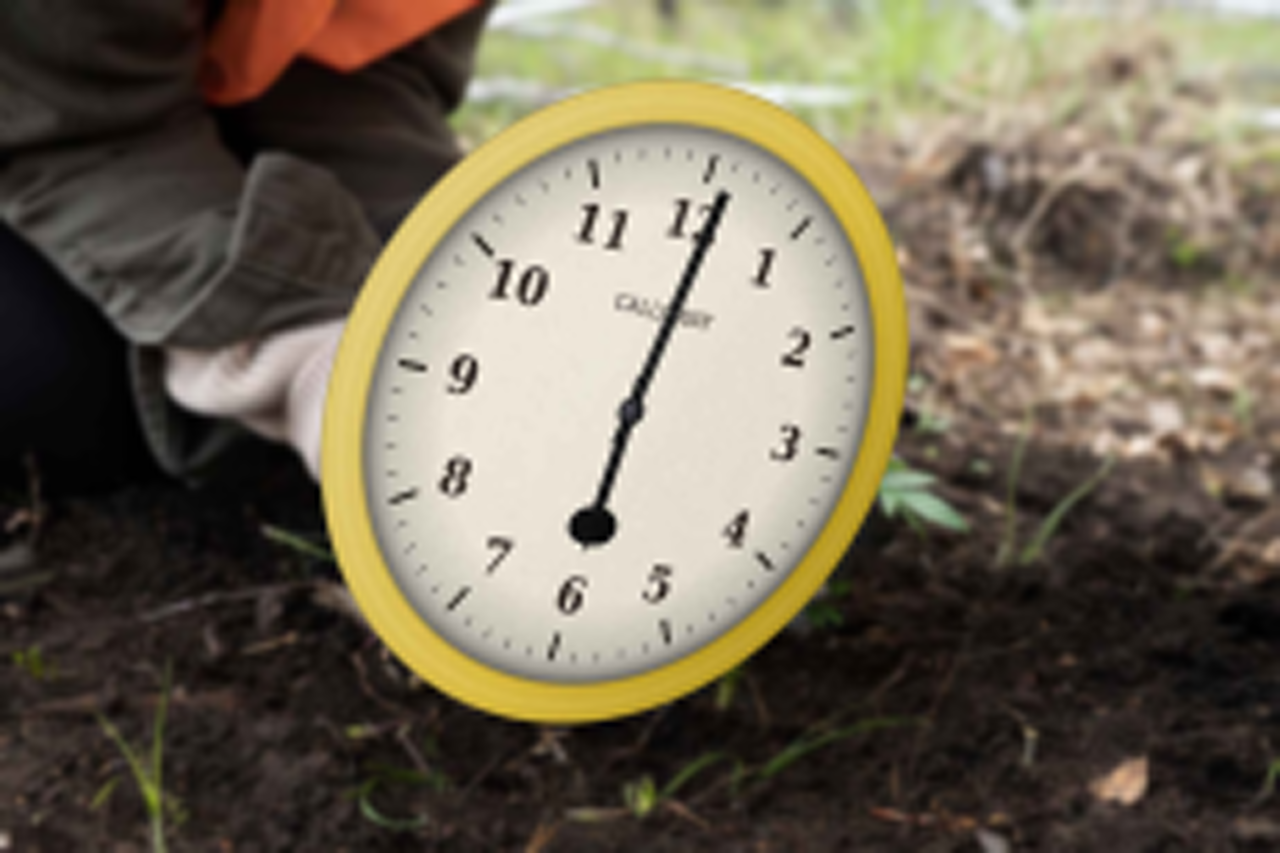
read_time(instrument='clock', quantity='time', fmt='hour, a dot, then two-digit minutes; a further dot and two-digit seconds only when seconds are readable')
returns 6.01
